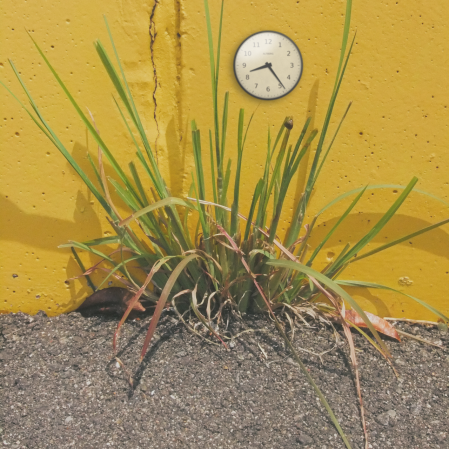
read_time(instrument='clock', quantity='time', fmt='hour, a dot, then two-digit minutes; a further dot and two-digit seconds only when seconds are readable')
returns 8.24
